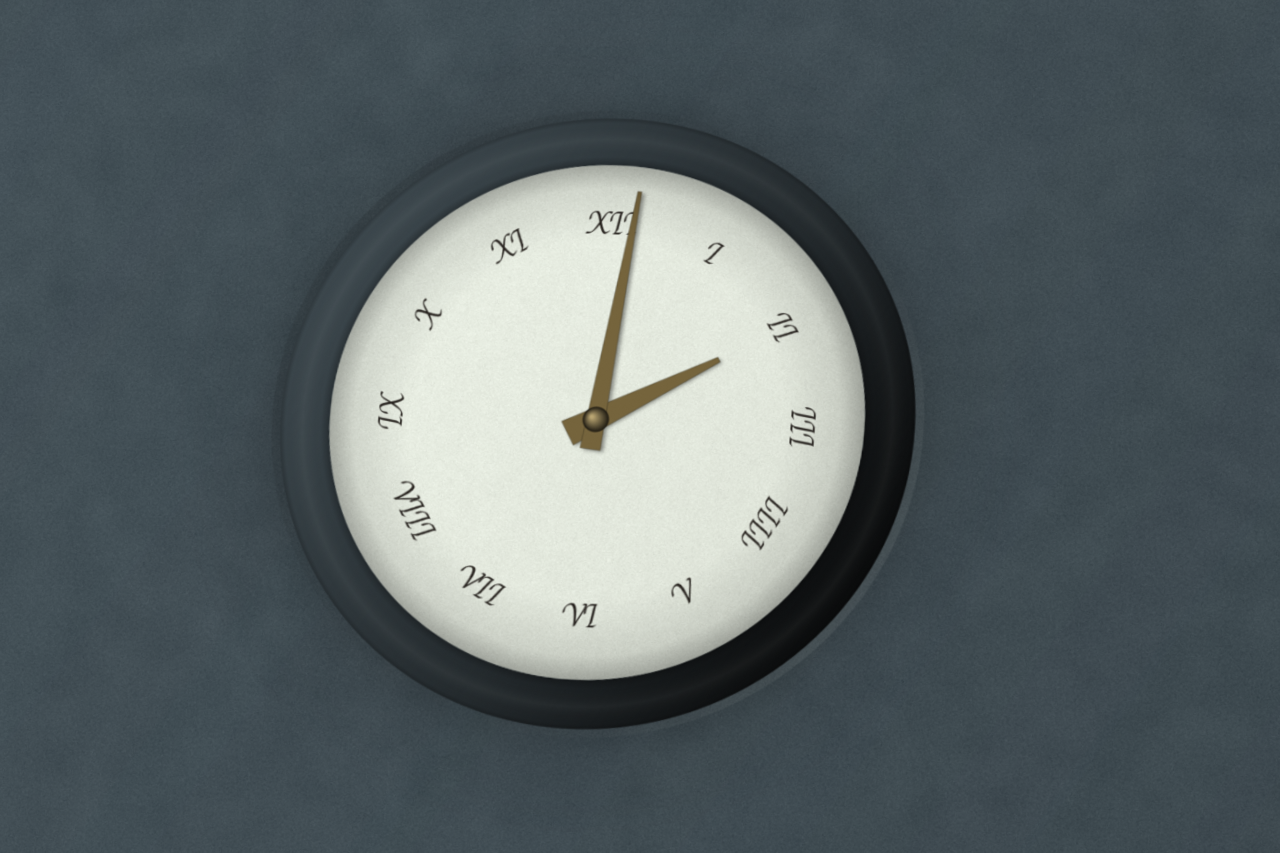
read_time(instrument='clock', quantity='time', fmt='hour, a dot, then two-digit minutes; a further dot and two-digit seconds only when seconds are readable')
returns 2.01
